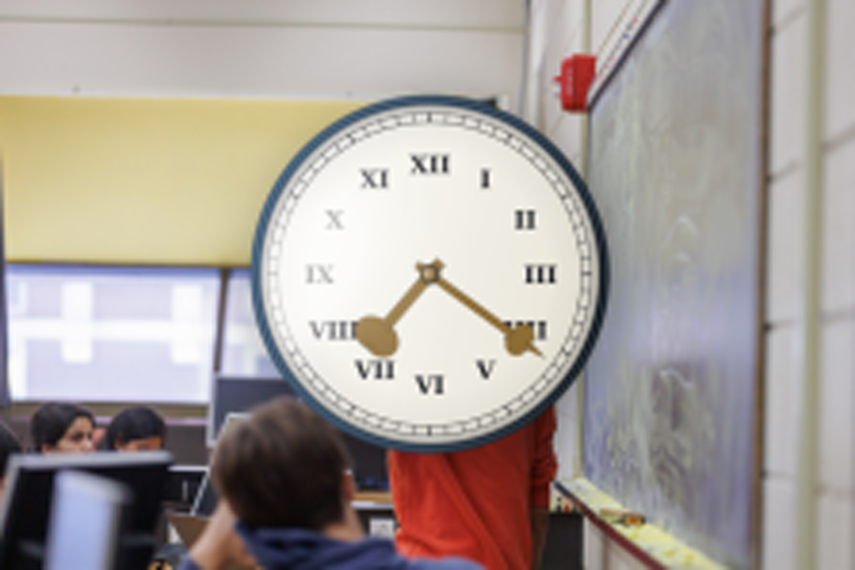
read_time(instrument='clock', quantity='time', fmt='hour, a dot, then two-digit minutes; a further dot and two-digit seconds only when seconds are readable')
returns 7.21
